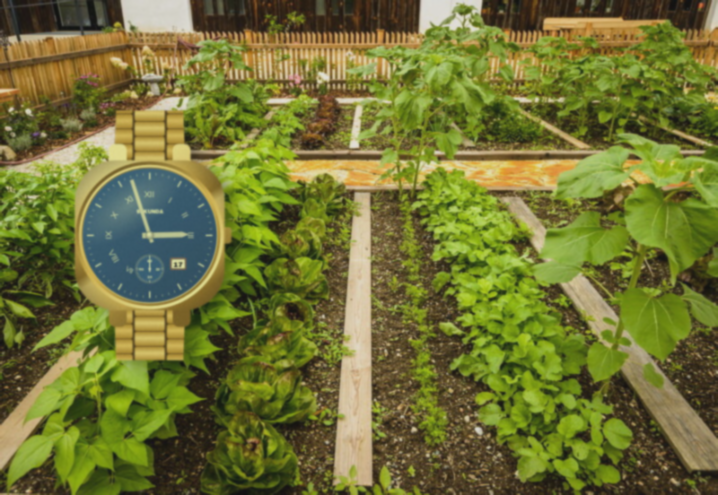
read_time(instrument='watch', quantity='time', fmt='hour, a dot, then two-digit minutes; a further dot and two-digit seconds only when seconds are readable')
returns 2.57
